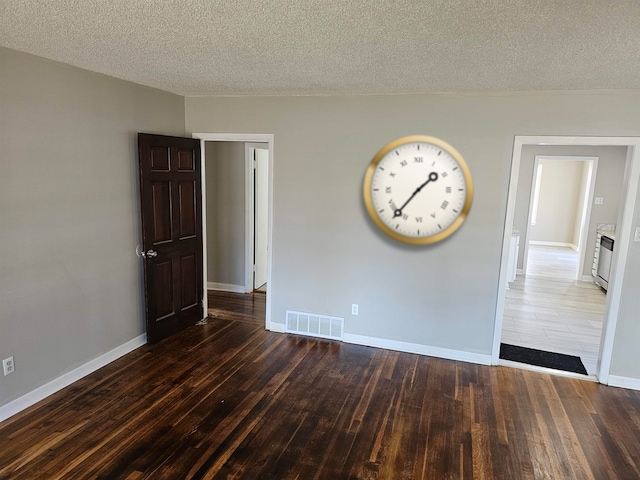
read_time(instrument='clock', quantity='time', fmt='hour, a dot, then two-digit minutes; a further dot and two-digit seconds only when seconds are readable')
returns 1.37
